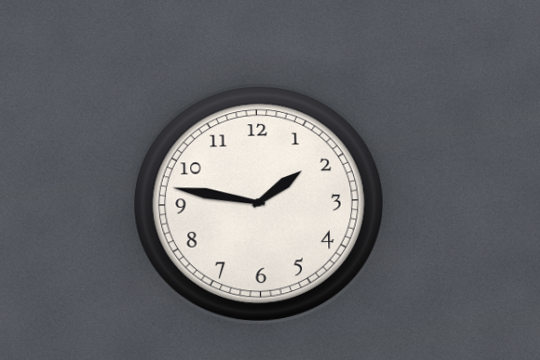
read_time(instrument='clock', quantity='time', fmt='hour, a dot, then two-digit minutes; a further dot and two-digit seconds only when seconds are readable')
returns 1.47
